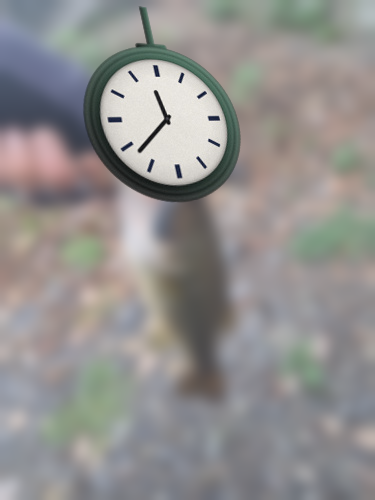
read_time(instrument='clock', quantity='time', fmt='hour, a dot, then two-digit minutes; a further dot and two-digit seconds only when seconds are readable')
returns 11.38
